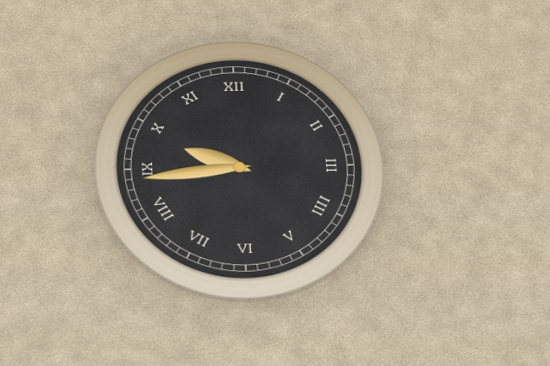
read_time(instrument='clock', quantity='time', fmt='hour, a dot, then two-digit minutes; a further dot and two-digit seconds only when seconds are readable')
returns 9.44
